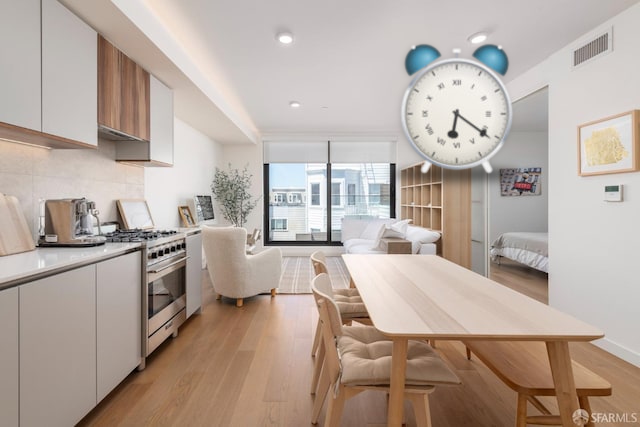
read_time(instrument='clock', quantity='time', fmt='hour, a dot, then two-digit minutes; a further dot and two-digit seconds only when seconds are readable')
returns 6.21
